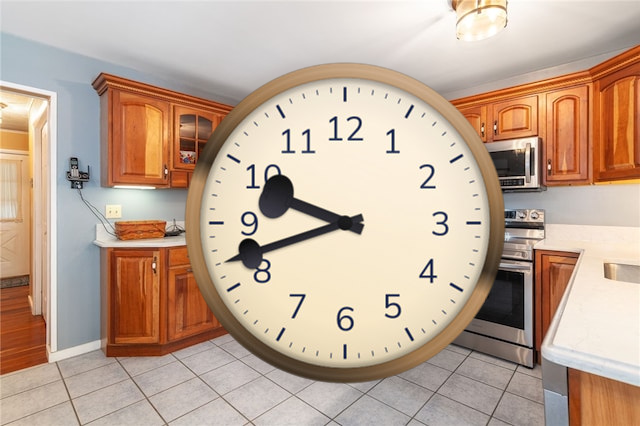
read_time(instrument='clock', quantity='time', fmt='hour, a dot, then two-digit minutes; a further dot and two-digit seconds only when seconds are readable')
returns 9.42
